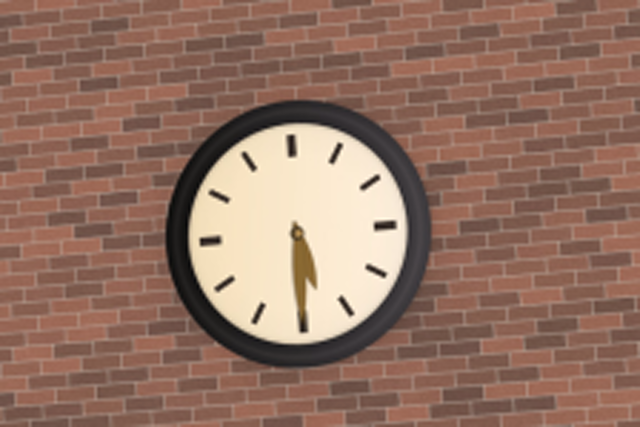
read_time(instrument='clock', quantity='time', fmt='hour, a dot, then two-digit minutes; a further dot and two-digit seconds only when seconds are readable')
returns 5.30
